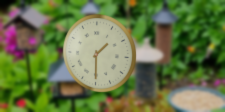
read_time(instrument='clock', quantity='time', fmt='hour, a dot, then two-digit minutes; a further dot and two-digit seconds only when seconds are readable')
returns 1.30
